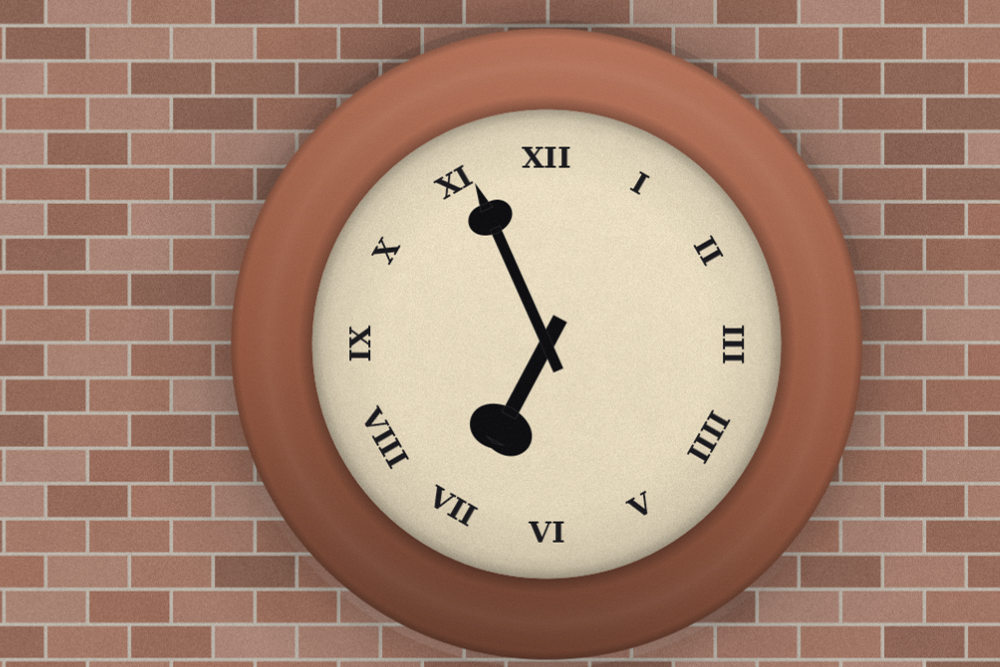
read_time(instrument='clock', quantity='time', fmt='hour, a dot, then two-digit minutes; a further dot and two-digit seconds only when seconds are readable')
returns 6.56
